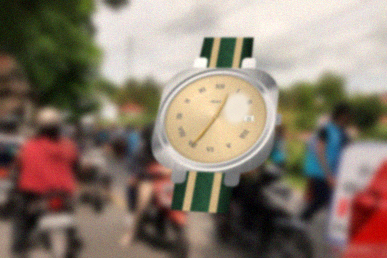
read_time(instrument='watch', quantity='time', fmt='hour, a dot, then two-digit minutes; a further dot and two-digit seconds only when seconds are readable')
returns 12.35
